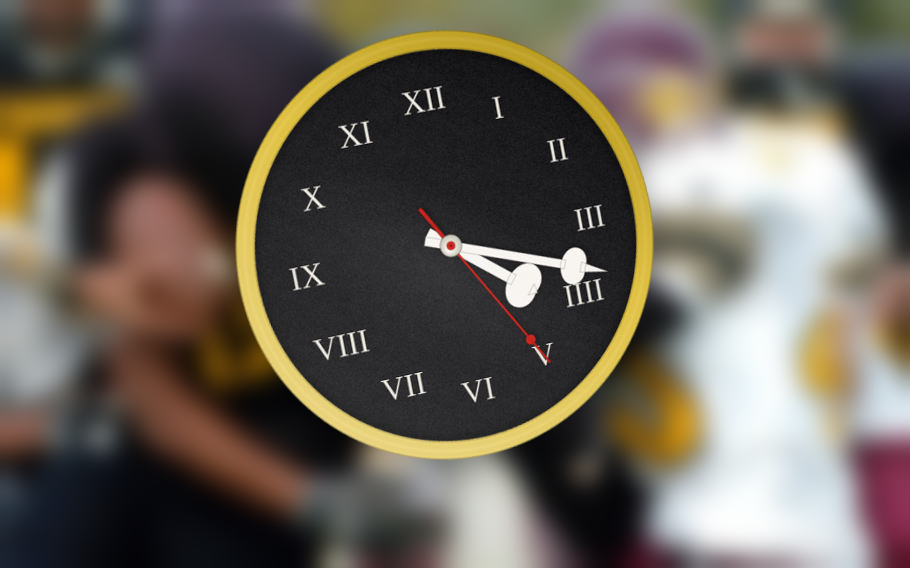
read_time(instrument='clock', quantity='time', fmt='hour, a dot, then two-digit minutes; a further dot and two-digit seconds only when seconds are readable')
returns 4.18.25
